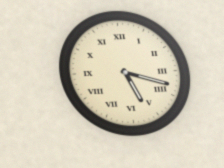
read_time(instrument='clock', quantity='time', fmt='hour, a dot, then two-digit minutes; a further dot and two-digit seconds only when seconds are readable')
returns 5.18
